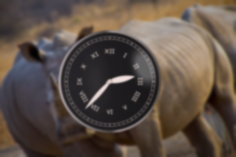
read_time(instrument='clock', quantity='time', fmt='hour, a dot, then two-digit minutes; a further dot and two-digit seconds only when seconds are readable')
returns 2.37
